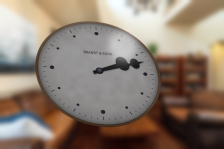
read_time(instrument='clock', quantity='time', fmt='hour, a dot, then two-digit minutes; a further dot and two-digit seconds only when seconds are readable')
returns 2.12
